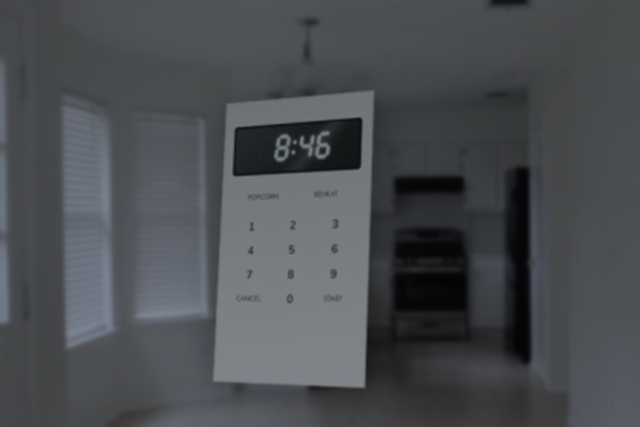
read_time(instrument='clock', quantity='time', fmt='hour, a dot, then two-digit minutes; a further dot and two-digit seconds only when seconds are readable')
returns 8.46
